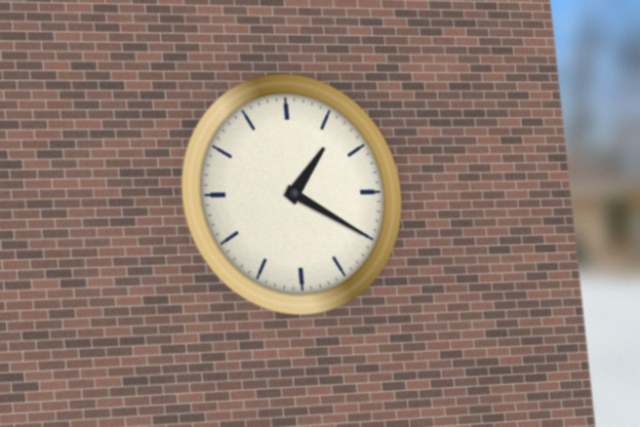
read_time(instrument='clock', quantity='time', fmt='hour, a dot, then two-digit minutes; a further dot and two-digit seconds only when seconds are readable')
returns 1.20
